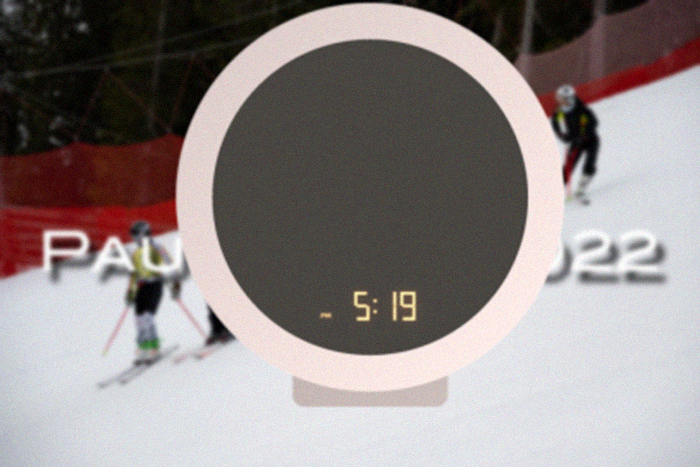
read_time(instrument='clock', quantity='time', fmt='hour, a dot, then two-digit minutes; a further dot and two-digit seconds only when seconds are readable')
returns 5.19
